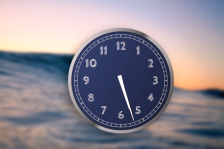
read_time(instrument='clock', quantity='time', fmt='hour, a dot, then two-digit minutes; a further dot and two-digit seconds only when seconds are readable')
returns 5.27
